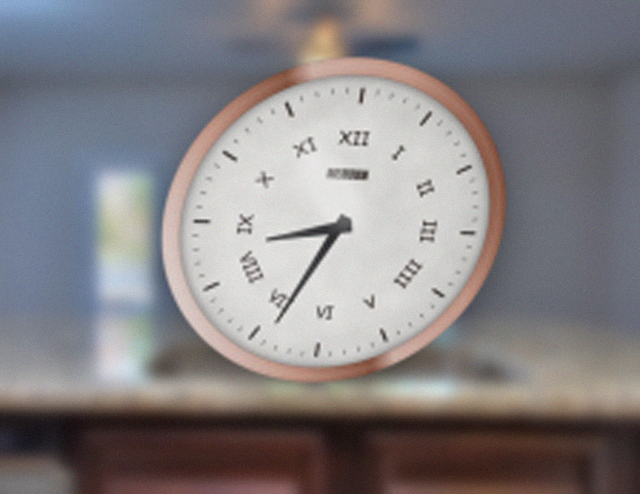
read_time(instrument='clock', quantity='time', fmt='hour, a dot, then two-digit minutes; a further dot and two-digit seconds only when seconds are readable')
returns 8.34
